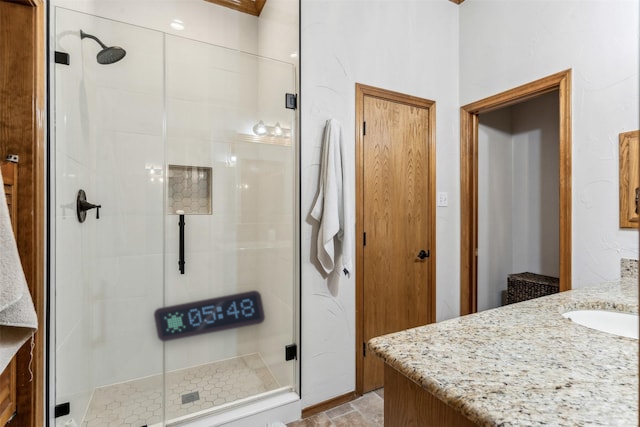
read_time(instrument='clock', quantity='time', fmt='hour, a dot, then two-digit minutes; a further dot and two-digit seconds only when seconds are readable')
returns 5.48
